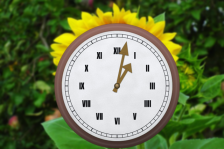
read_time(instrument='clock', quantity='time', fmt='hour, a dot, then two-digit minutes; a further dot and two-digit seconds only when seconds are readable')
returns 1.02
